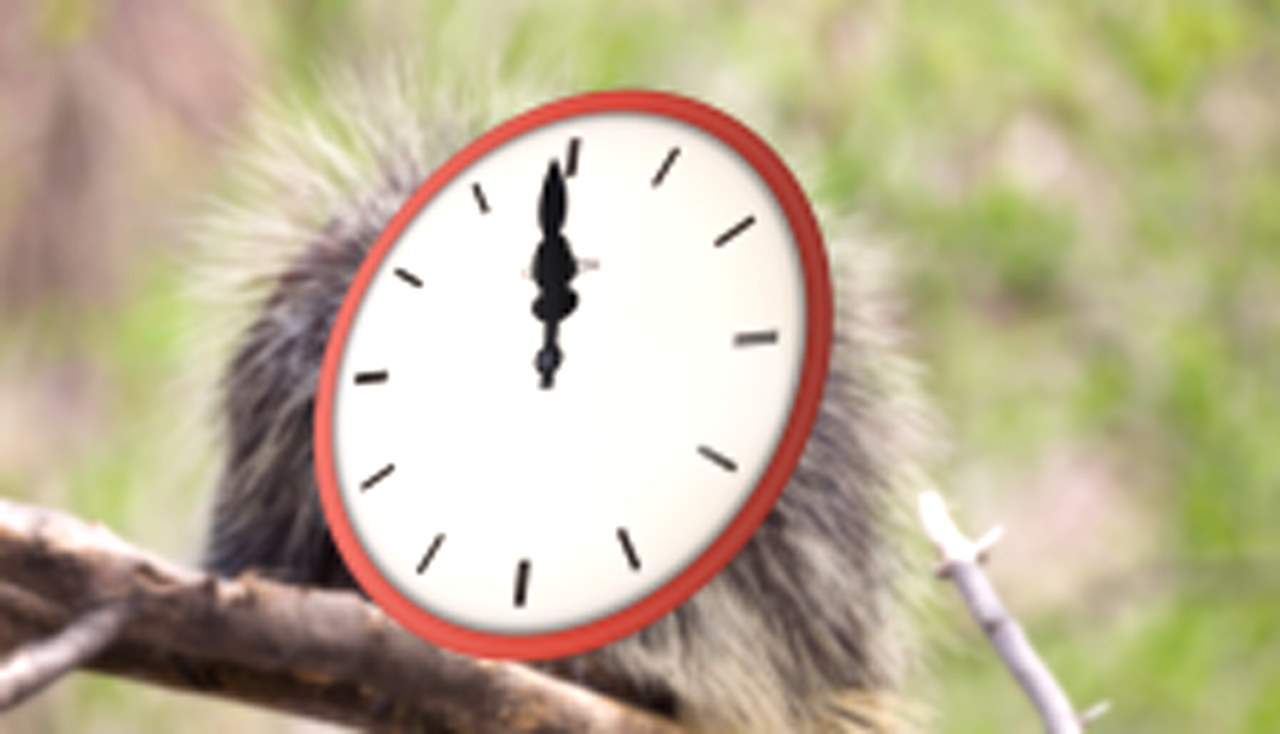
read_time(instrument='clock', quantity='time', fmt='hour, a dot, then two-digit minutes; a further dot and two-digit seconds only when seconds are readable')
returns 11.59
